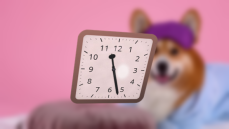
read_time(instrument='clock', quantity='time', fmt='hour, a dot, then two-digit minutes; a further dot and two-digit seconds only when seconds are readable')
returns 11.27
